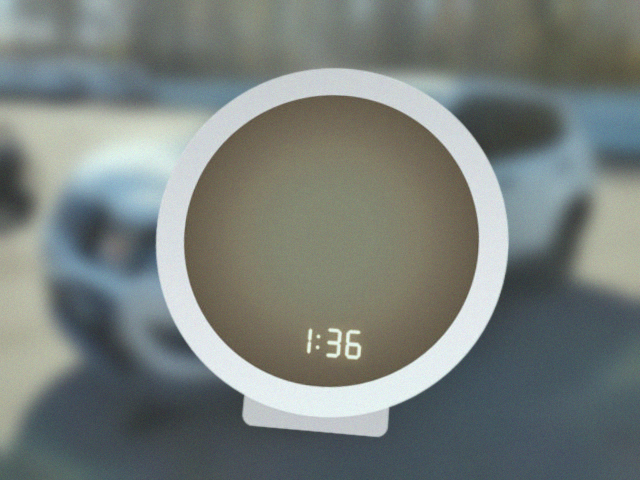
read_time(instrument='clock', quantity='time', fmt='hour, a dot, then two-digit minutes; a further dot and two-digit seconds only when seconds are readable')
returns 1.36
